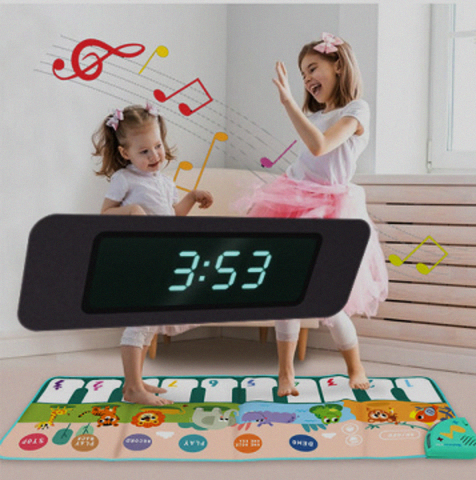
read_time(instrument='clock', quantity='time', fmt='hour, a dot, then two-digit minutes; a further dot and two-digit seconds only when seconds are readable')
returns 3.53
